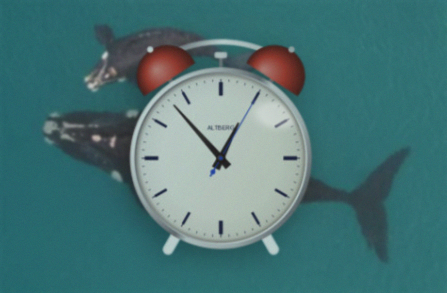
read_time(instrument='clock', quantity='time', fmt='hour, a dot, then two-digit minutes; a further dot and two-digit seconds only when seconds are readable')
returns 12.53.05
